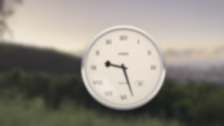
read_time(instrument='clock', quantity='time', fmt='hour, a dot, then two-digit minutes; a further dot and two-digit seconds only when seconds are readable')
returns 9.27
